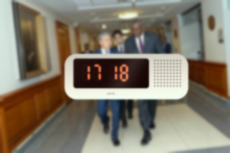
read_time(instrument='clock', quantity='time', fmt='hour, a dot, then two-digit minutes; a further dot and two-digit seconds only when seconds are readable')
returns 17.18
